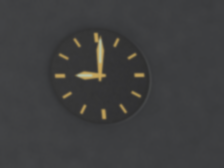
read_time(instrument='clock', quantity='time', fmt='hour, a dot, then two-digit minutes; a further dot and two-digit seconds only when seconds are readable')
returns 9.01
